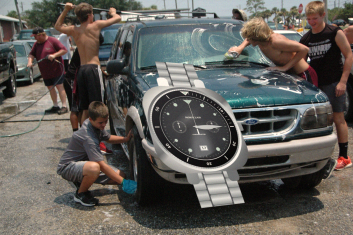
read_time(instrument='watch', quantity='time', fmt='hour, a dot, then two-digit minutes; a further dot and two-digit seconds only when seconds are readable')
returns 3.15
